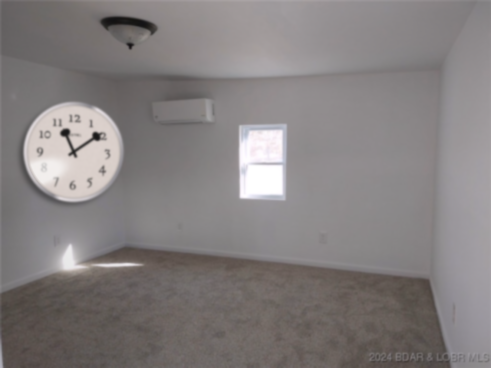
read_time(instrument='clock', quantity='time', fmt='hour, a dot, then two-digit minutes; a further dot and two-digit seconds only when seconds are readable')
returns 11.09
